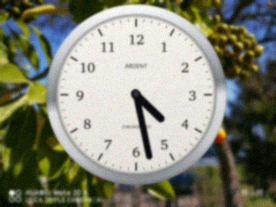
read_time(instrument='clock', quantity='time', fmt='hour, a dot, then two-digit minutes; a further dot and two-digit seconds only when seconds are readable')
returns 4.28
